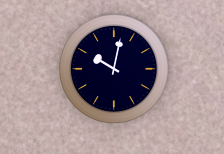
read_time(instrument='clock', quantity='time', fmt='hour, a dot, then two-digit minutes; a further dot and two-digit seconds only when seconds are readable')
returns 10.02
